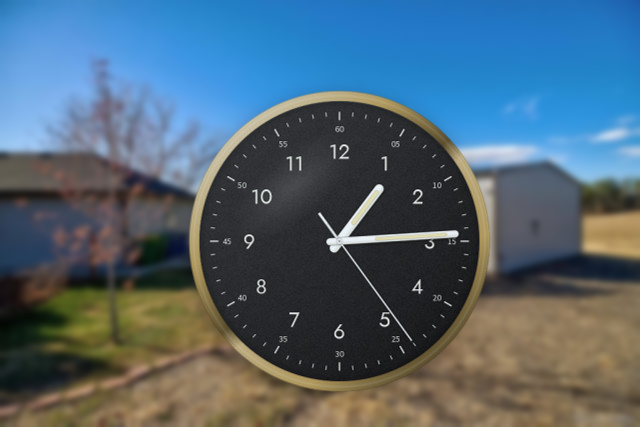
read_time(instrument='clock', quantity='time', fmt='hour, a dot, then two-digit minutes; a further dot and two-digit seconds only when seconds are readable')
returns 1.14.24
